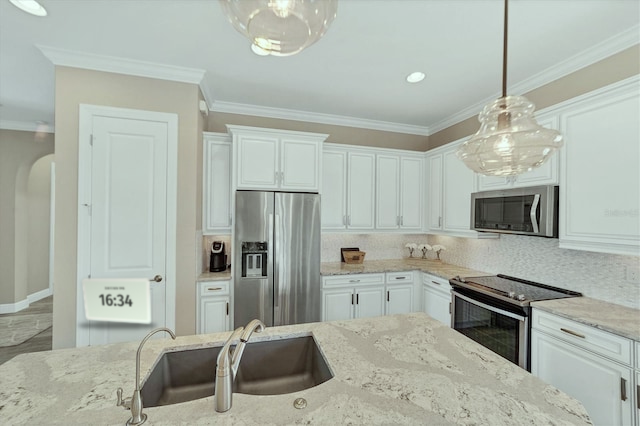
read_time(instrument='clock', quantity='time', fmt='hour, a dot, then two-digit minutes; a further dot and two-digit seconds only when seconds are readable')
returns 16.34
